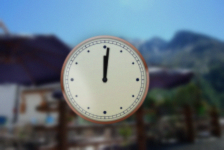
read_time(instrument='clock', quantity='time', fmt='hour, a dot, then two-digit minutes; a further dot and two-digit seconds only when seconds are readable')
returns 12.01
